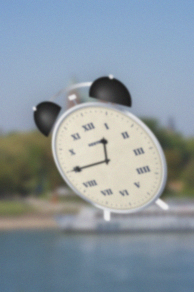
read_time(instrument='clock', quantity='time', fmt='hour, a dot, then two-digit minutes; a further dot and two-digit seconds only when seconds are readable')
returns 12.45
